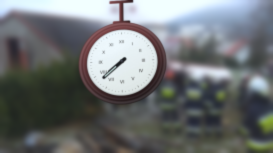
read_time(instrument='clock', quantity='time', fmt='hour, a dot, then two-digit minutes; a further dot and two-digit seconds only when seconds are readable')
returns 7.38
